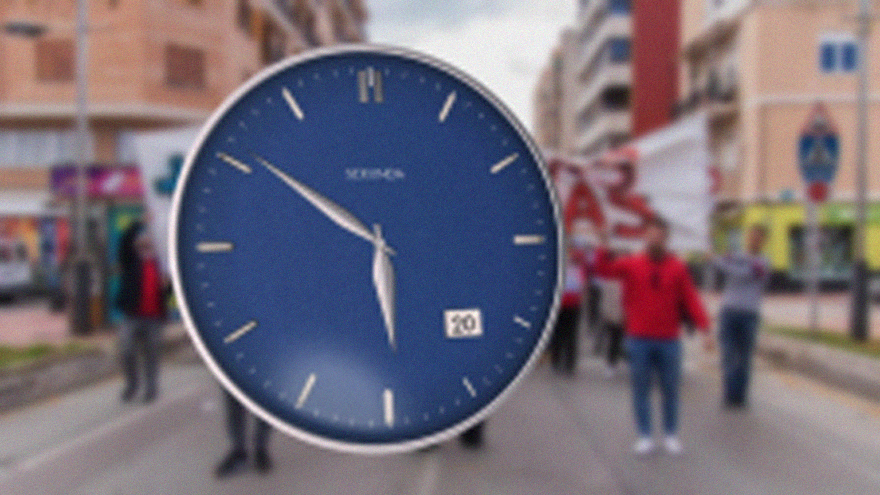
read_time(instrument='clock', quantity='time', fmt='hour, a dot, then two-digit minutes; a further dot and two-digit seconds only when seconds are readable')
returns 5.51
